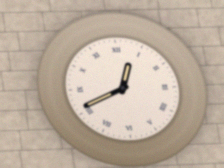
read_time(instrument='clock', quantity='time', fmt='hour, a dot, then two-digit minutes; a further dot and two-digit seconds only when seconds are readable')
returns 12.41
